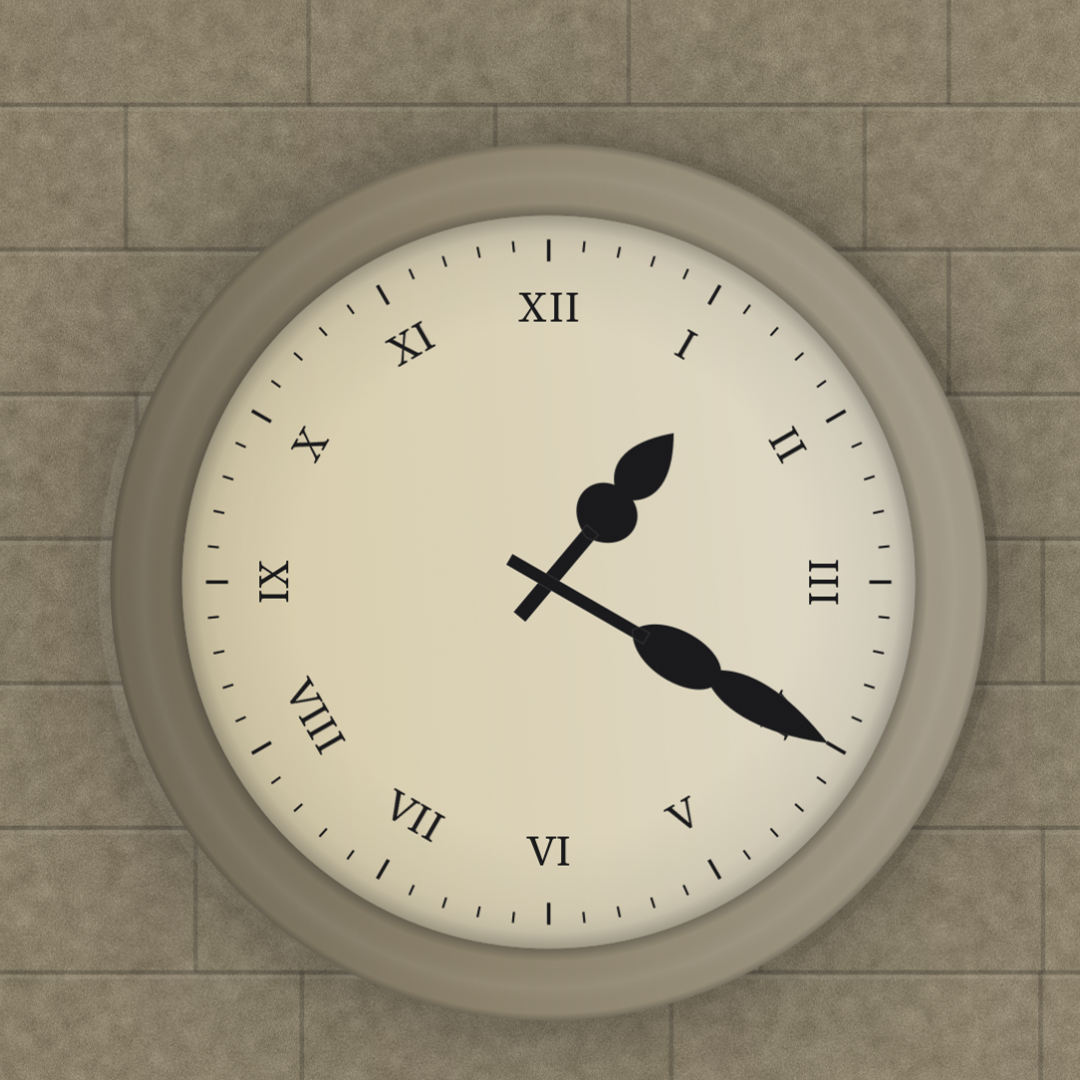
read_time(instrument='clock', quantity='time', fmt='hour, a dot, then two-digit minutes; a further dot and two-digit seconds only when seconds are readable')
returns 1.20
